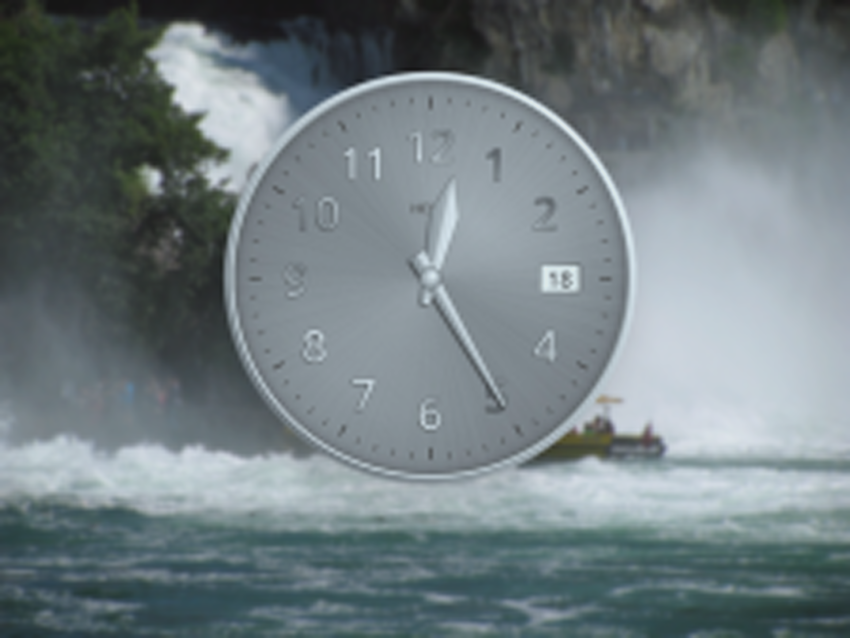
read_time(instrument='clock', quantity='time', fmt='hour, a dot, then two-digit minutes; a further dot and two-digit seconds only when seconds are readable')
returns 12.25
